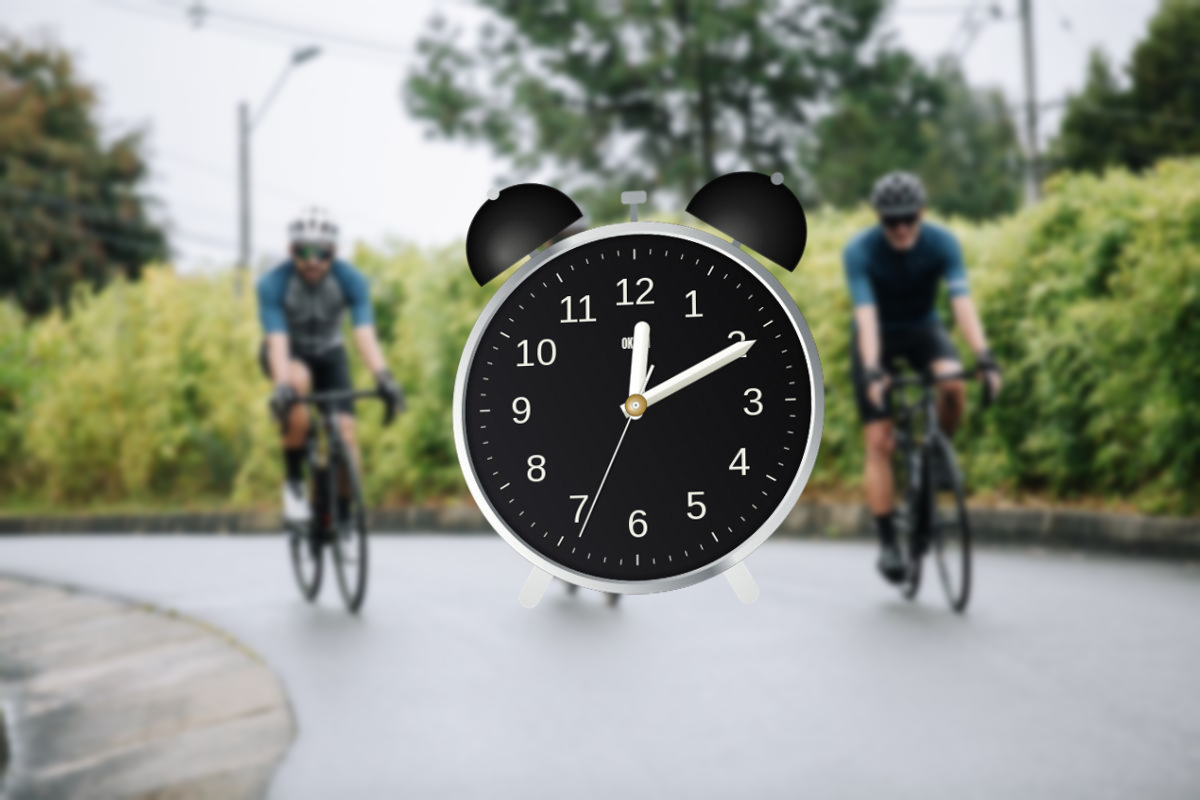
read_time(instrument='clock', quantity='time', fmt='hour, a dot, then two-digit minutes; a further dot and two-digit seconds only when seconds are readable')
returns 12.10.34
